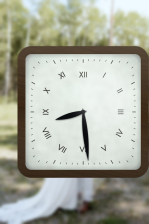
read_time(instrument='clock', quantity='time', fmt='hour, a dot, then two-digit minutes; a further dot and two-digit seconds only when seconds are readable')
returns 8.29
